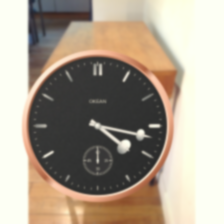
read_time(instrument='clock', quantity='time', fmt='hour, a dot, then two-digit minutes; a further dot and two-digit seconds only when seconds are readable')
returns 4.17
